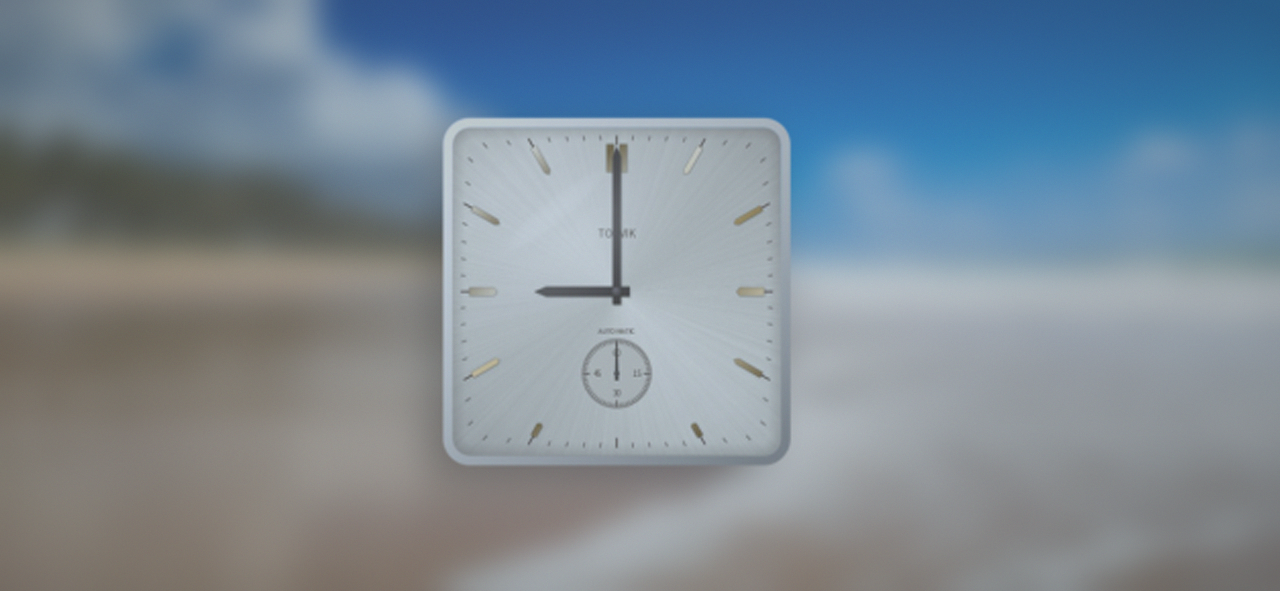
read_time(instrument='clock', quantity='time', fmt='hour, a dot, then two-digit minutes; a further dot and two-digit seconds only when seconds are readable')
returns 9.00
